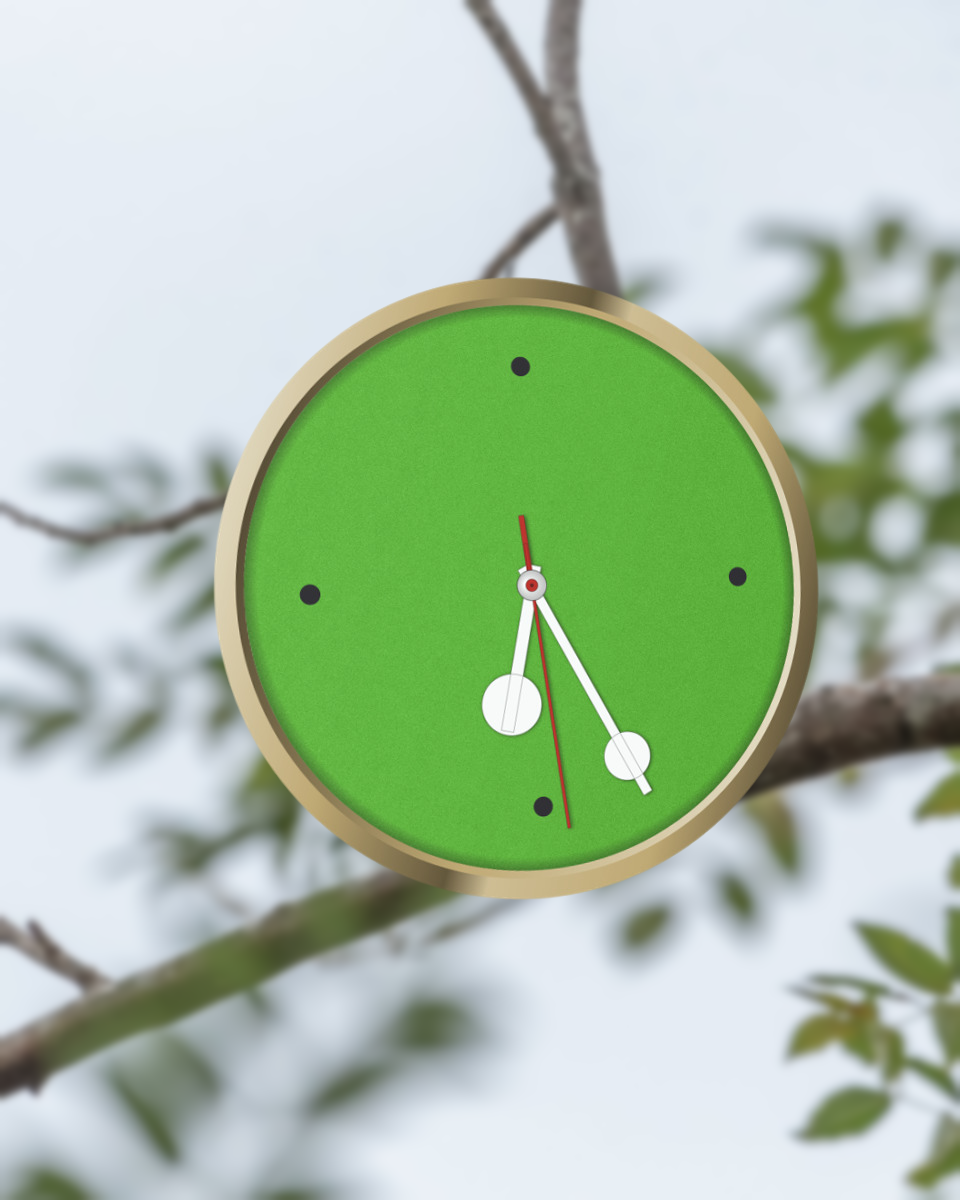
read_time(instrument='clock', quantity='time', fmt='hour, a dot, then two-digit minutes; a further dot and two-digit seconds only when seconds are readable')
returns 6.25.29
